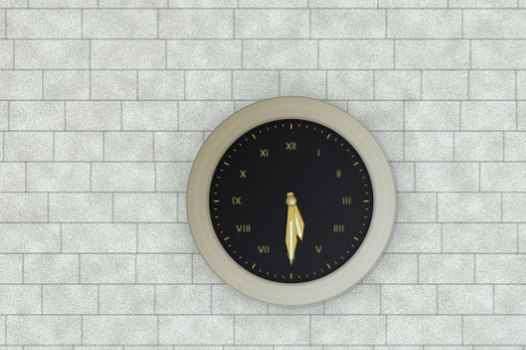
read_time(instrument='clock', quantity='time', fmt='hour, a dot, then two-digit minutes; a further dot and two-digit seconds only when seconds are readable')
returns 5.30
